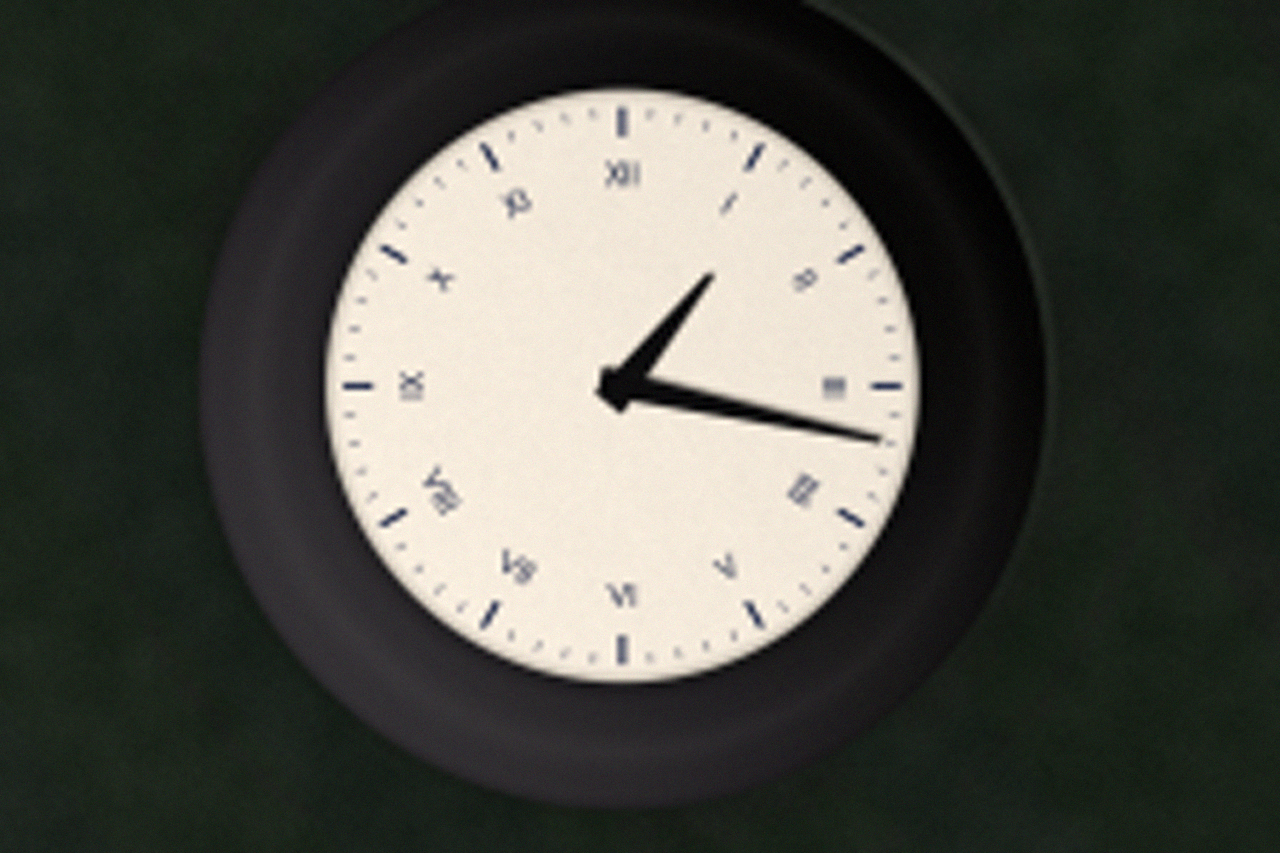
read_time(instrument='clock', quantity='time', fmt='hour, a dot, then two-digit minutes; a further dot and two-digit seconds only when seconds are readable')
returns 1.17
